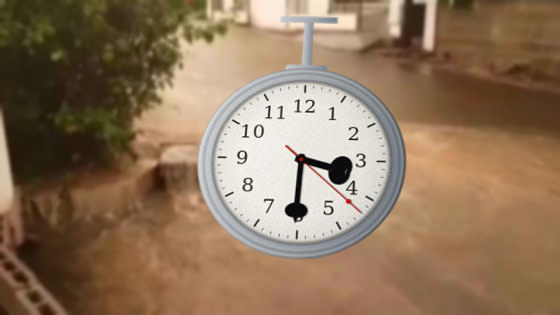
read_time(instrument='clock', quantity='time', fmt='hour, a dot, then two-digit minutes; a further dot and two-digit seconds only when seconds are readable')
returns 3.30.22
